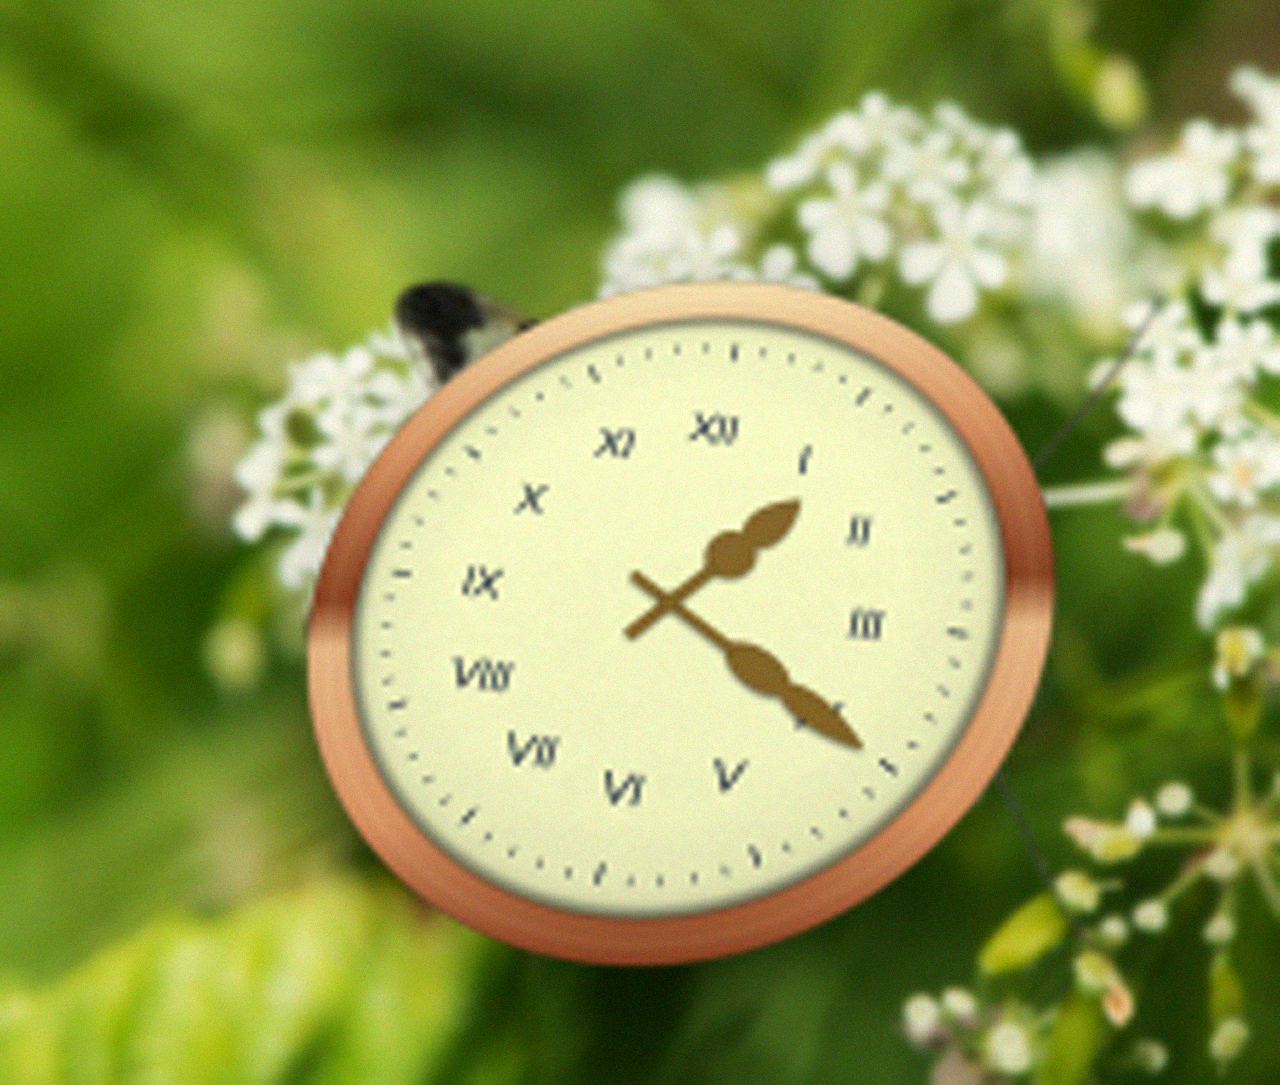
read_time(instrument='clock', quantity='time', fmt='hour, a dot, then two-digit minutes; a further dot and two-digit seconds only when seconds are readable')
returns 1.20
